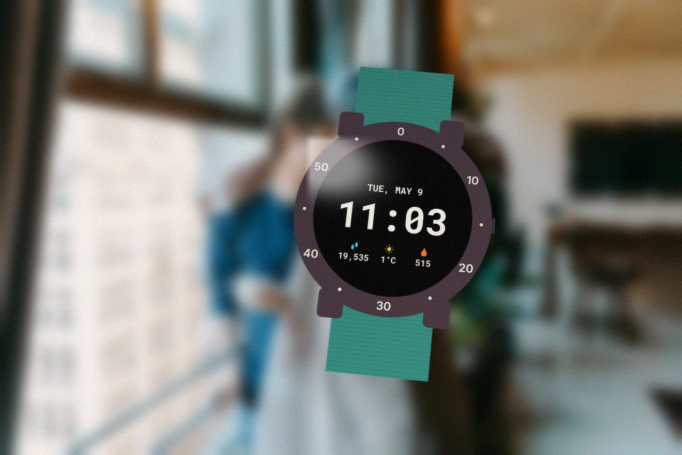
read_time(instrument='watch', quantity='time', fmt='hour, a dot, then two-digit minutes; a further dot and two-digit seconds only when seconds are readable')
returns 11.03
